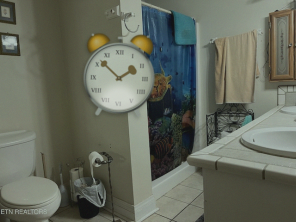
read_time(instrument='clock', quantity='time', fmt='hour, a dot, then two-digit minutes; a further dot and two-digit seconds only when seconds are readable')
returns 1.52
